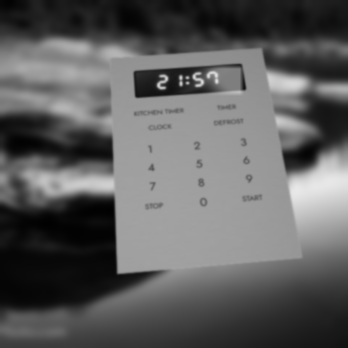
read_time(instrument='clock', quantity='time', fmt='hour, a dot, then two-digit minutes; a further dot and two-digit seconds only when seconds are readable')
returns 21.57
